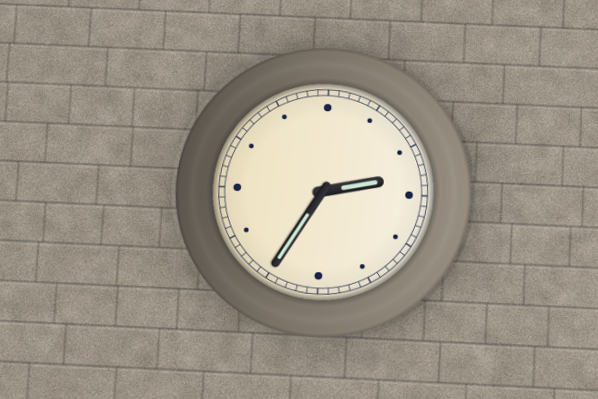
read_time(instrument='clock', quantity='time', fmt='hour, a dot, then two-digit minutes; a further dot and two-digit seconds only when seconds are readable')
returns 2.35
